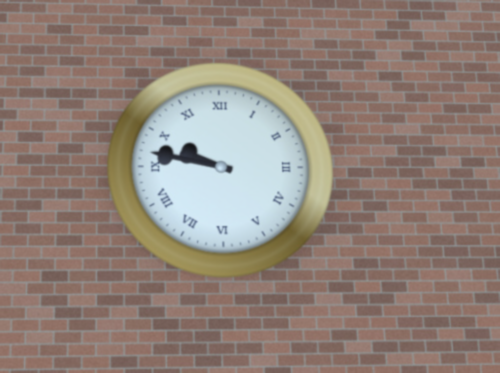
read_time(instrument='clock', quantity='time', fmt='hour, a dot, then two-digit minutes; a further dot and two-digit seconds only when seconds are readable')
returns 9.47
